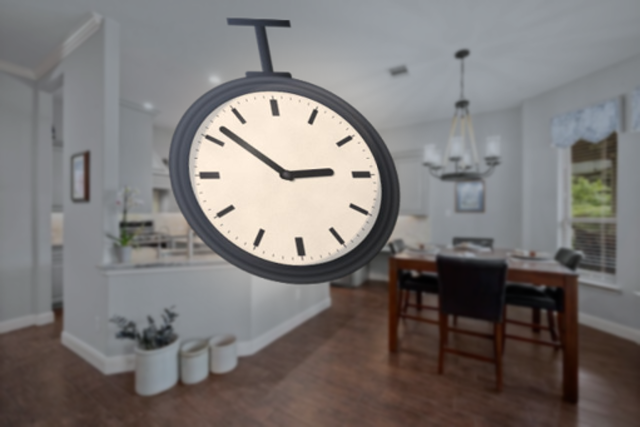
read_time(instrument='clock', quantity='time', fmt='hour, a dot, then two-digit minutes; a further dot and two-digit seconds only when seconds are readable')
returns 2.52
